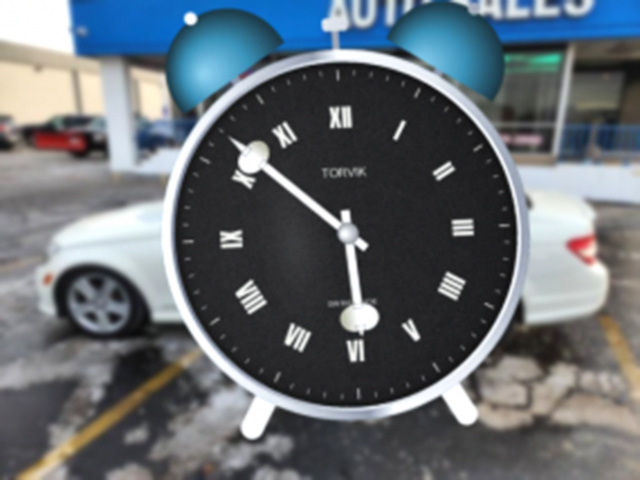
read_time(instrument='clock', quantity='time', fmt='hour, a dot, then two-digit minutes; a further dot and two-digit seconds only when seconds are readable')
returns 5.52
